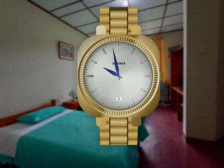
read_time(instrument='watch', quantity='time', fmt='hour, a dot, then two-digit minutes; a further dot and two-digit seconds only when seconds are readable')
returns 9.58
